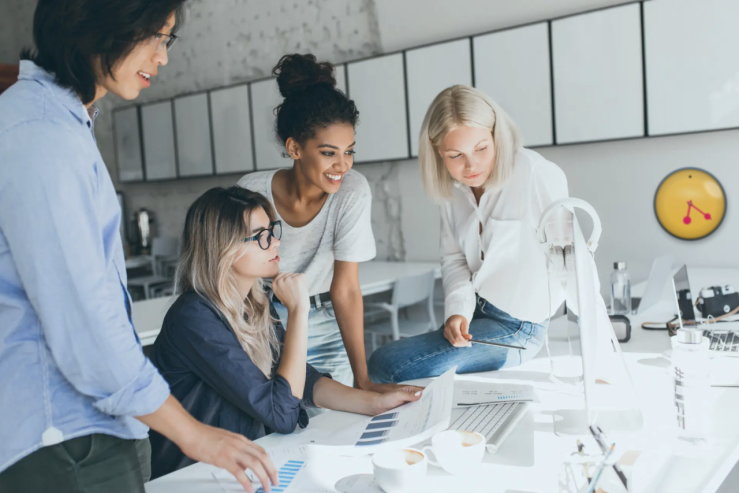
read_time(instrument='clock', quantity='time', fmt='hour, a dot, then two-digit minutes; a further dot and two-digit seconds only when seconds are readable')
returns 6.21
